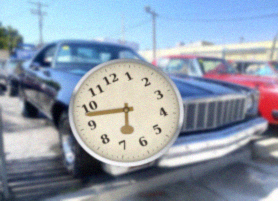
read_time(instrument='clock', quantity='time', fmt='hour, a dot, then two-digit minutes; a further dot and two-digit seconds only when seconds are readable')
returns 6.48
